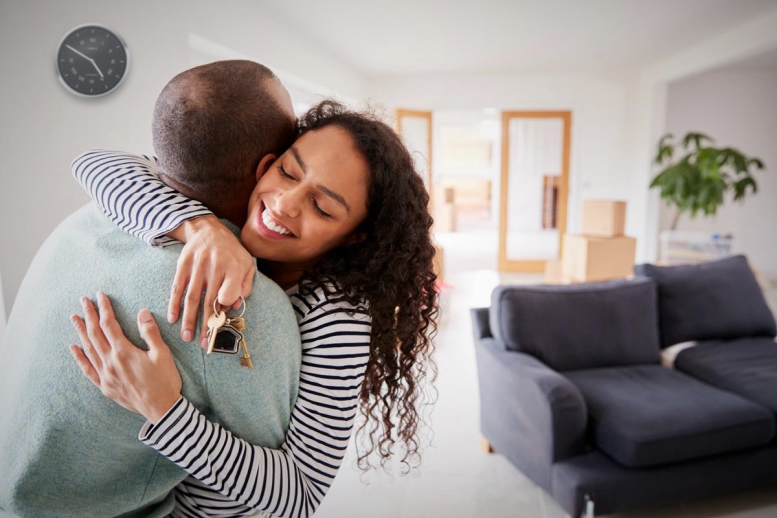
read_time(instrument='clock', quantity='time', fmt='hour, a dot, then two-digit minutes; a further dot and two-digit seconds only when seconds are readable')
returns 4.50
